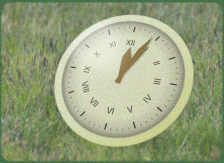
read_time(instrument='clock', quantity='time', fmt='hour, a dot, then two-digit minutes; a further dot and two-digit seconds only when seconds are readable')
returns 12.04
